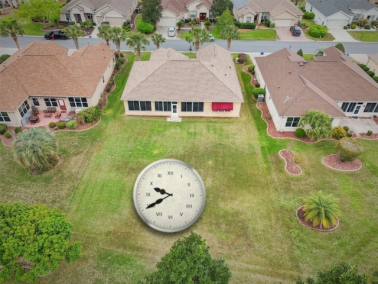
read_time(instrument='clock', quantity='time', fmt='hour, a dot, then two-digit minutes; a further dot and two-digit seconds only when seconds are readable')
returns 9.40
